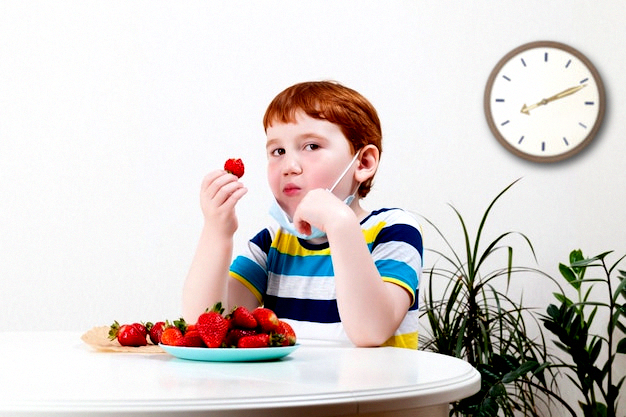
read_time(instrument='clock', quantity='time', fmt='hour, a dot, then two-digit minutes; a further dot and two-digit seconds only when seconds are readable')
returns 8.11
